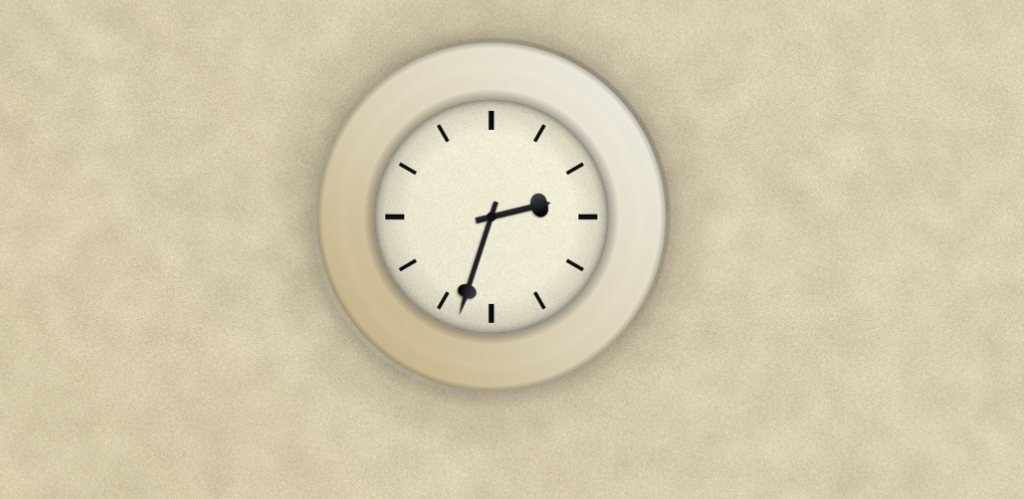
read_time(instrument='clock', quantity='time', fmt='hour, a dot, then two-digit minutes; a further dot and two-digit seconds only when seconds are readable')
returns 2.33
